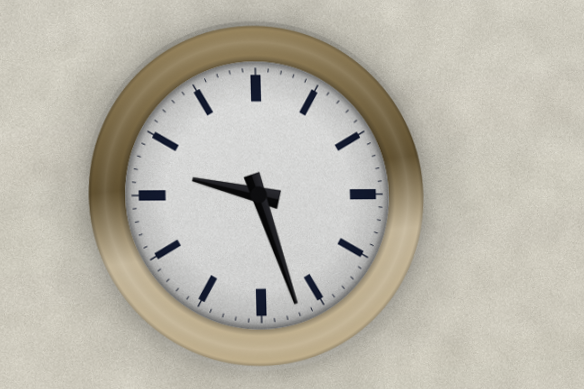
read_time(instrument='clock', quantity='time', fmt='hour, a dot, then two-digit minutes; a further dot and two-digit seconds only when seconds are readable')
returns 9.27
